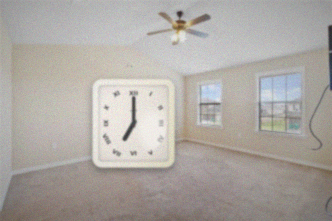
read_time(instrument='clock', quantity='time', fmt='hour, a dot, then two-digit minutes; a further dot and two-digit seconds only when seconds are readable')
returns 7.00
